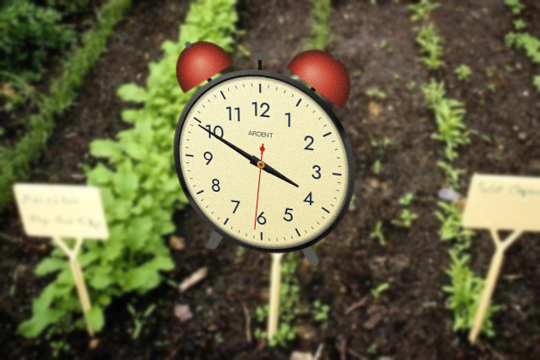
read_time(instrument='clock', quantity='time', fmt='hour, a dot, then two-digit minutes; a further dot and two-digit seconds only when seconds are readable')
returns 3.49.31
